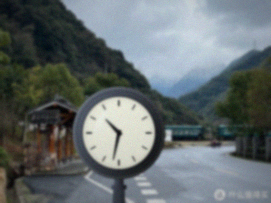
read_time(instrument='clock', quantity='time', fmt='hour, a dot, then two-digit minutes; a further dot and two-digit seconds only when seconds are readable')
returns 10.32
